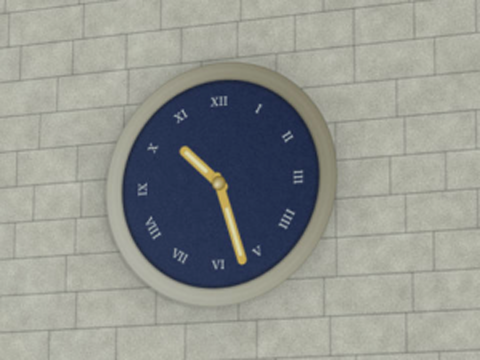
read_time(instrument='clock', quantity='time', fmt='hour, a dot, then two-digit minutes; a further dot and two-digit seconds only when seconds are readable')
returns 10.27
